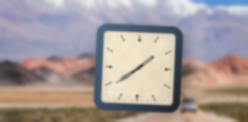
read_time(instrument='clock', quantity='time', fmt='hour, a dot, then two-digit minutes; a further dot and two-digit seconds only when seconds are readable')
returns 1.39
